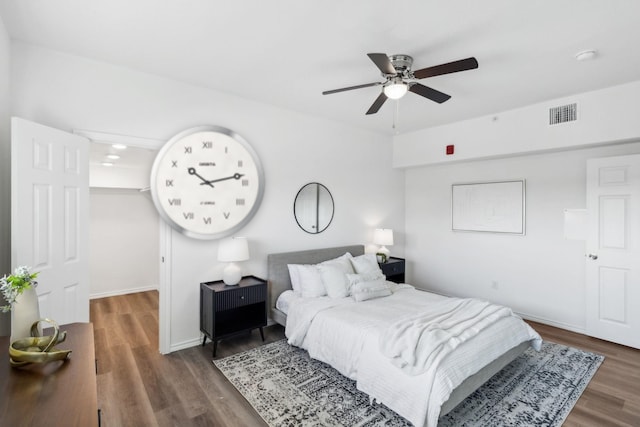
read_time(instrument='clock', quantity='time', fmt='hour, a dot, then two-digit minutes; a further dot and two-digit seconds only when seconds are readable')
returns 10.13
